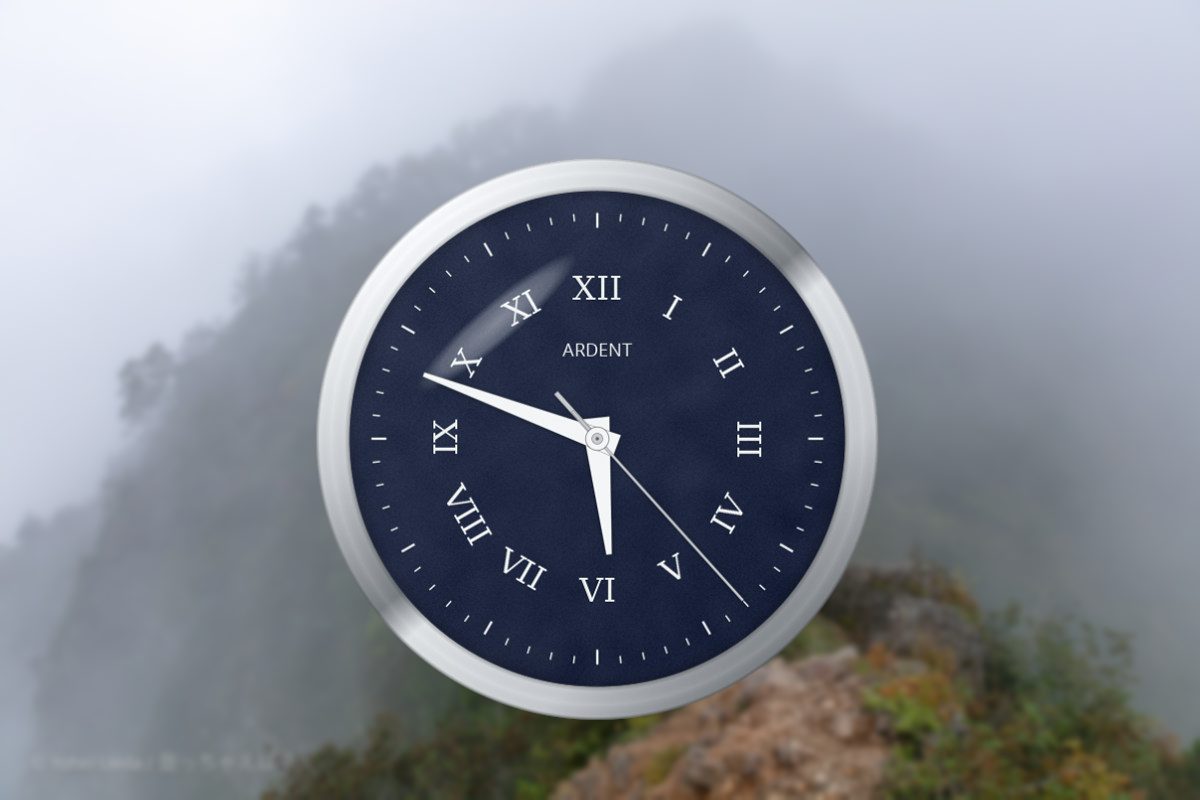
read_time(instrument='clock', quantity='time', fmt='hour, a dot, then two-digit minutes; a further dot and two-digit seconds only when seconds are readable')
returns 5.48.23
